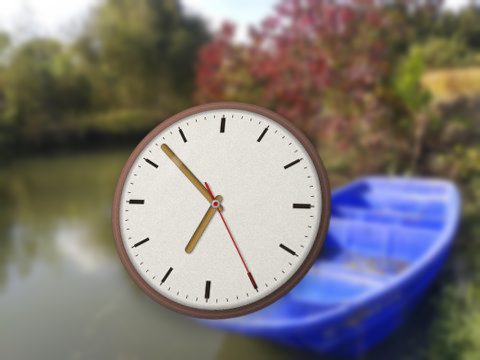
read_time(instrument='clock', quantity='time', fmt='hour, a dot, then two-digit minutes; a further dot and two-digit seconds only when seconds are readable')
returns 6.52.25
